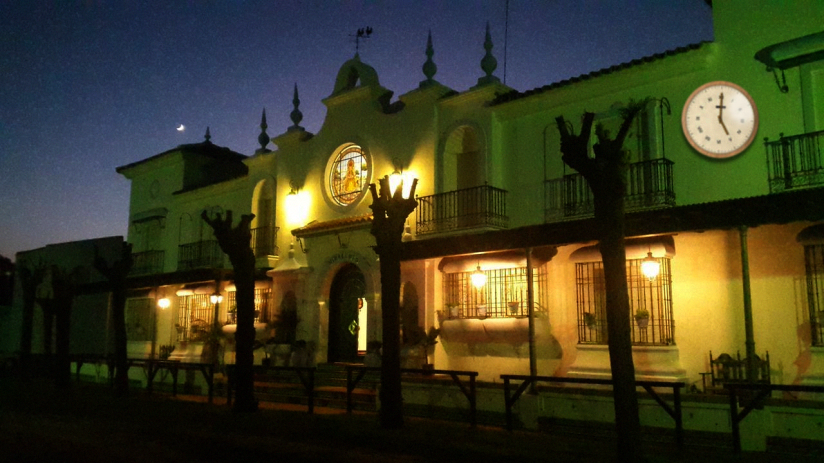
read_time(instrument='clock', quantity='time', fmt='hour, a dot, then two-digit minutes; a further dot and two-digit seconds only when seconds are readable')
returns 5.00
